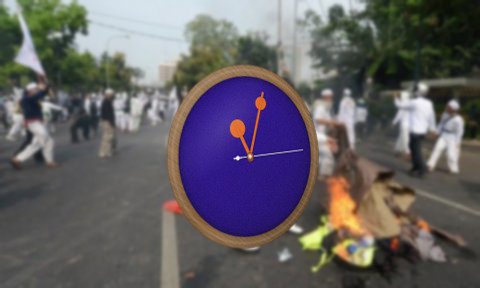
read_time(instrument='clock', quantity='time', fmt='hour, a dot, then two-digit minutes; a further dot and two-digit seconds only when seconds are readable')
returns 11.02.14
